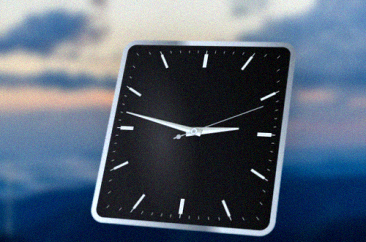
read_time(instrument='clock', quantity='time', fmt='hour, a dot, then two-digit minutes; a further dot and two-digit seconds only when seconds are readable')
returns 2.47.11
